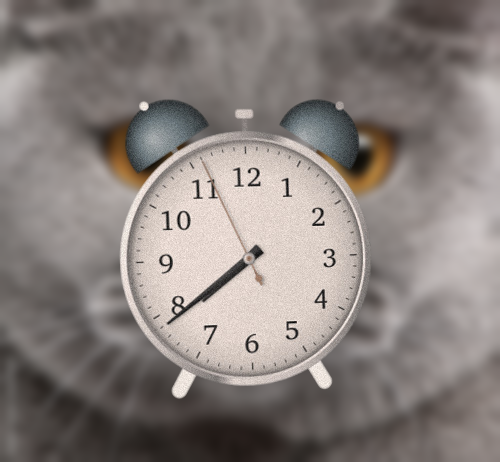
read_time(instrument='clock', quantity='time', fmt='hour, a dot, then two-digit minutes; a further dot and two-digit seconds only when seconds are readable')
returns 7.38.56
